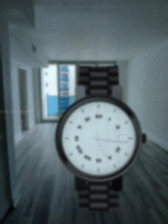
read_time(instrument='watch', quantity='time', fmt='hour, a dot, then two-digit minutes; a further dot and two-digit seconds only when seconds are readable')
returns 5.16
